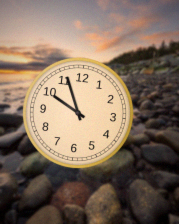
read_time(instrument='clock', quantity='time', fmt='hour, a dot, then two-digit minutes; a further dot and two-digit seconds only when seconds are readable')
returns 9.56
